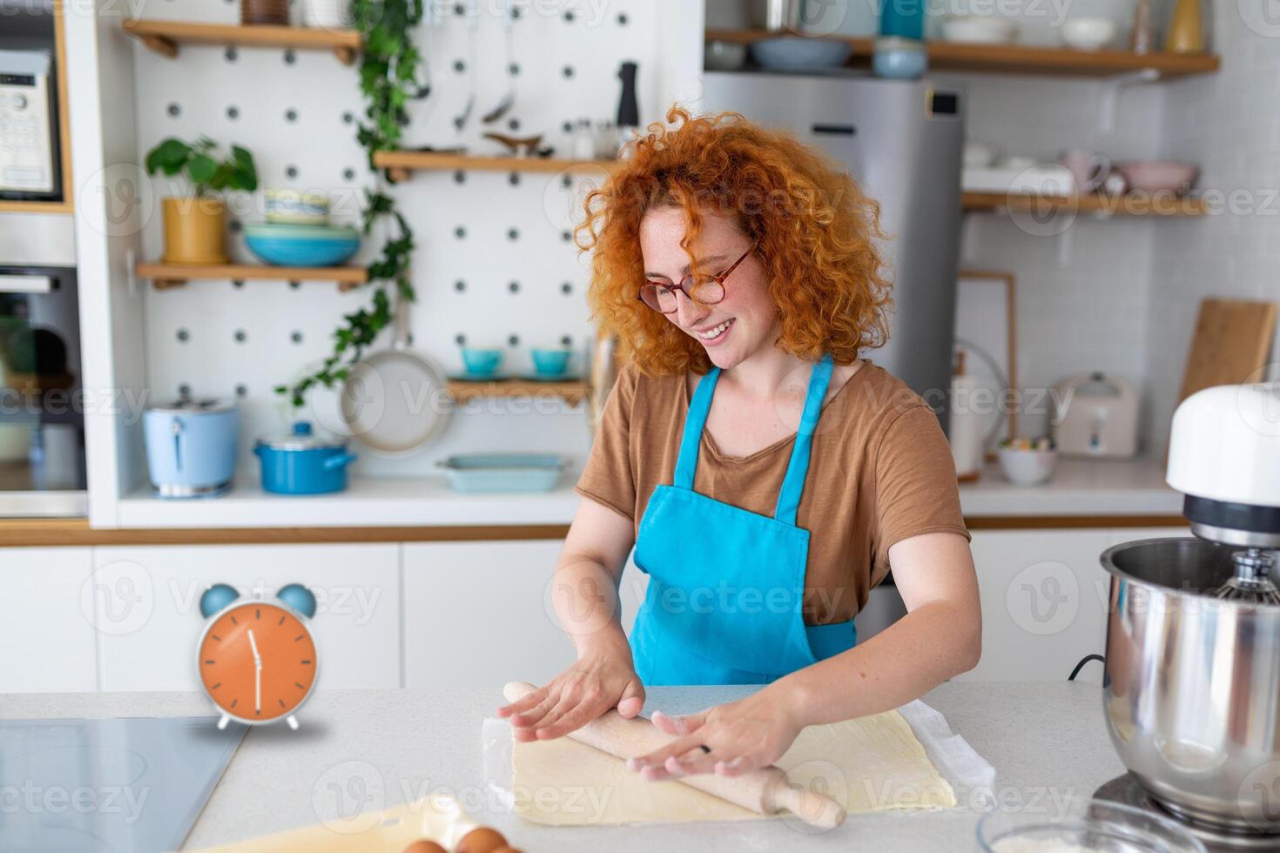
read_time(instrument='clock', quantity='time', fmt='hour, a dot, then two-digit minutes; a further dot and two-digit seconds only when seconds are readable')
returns 11.30
